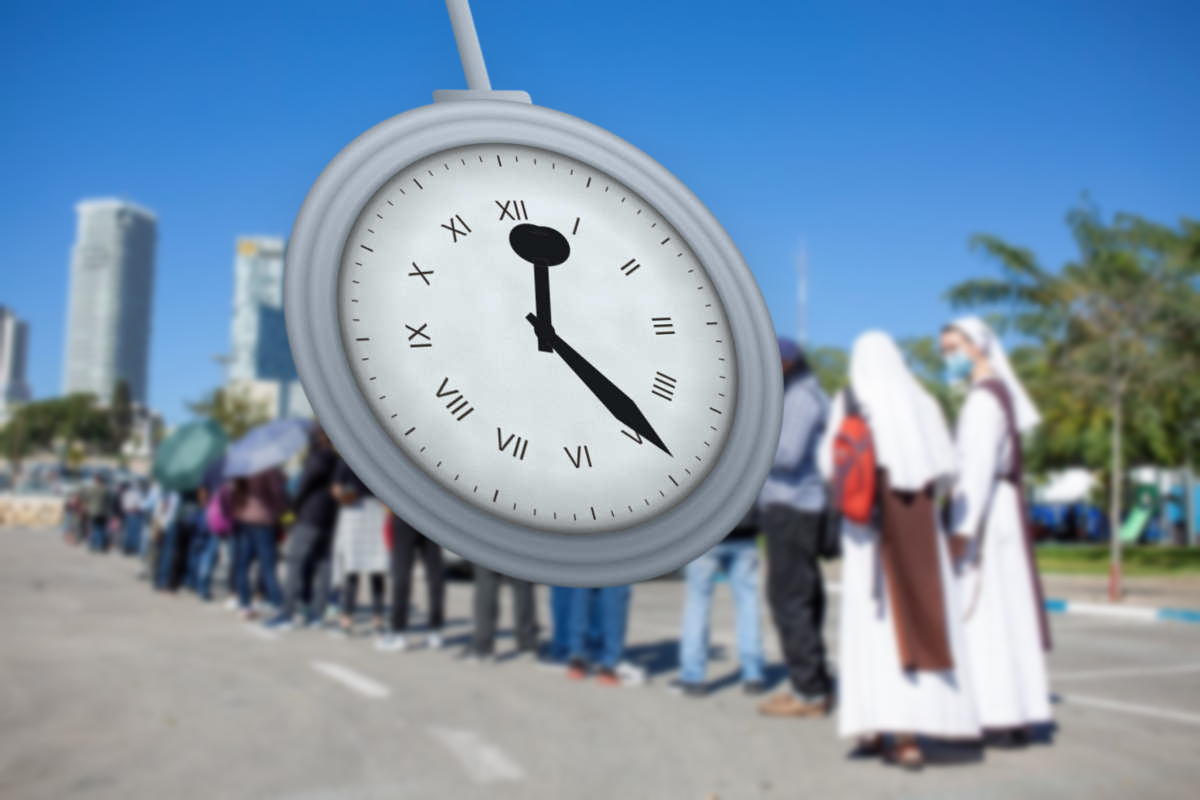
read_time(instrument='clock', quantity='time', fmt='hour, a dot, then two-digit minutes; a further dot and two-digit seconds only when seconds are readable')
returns 12.24
